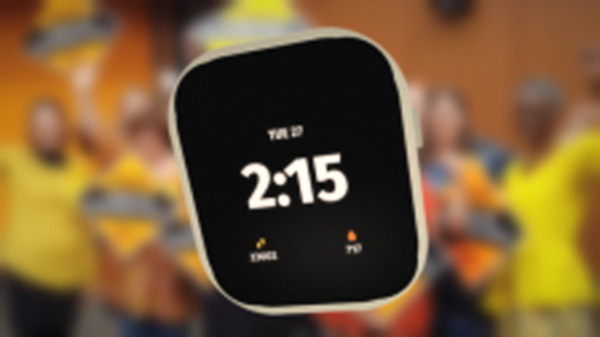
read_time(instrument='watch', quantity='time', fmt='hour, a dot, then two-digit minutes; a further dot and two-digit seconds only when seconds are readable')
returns 2.15
